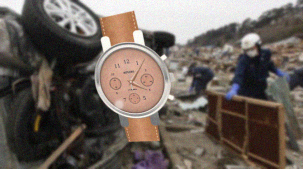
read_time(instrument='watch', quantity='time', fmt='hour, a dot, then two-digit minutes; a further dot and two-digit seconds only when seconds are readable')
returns 4.07
